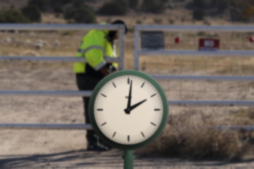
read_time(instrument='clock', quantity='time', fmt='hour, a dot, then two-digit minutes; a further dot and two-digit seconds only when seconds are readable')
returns 2.01
